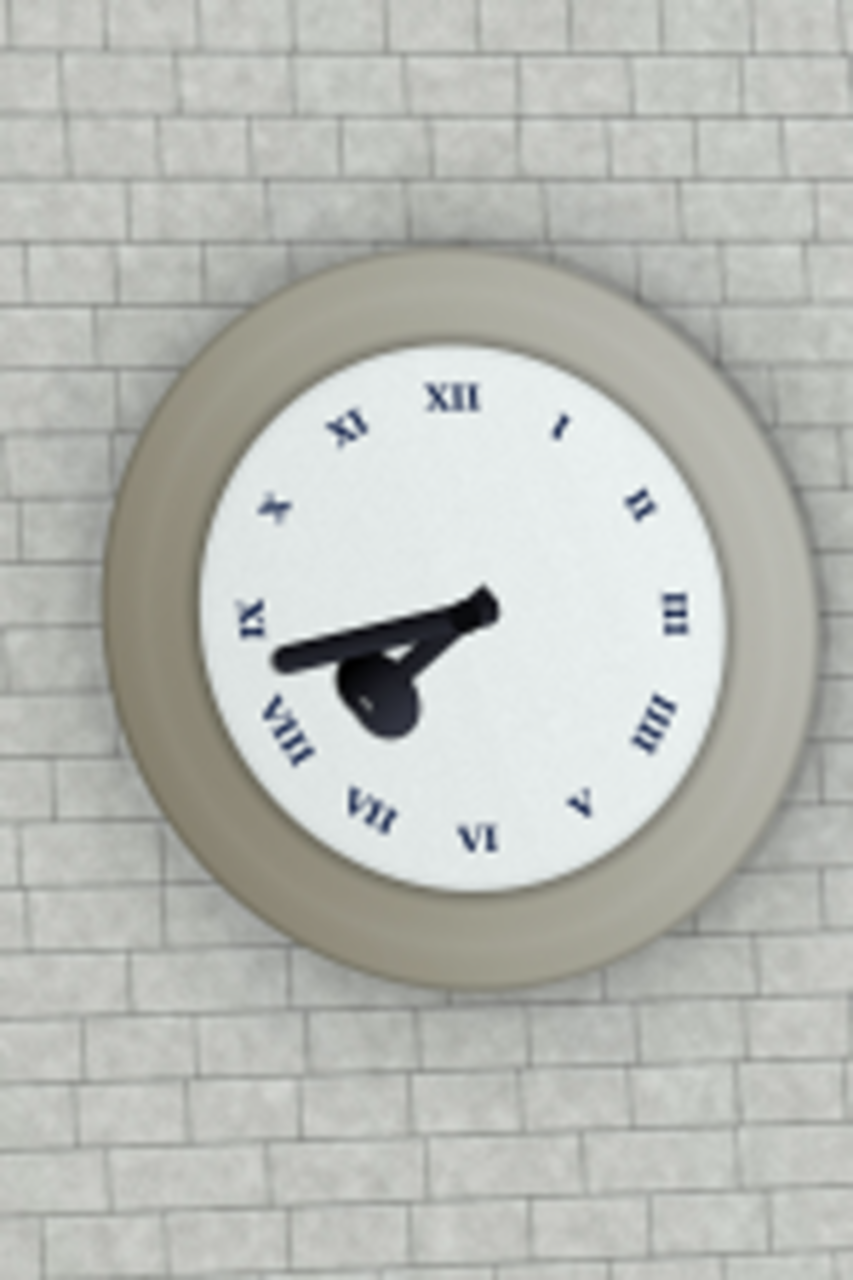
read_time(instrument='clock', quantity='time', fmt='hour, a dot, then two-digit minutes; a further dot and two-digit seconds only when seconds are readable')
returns 7.43
